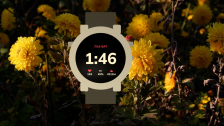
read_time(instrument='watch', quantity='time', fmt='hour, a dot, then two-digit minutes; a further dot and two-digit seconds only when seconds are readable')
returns 1.46
